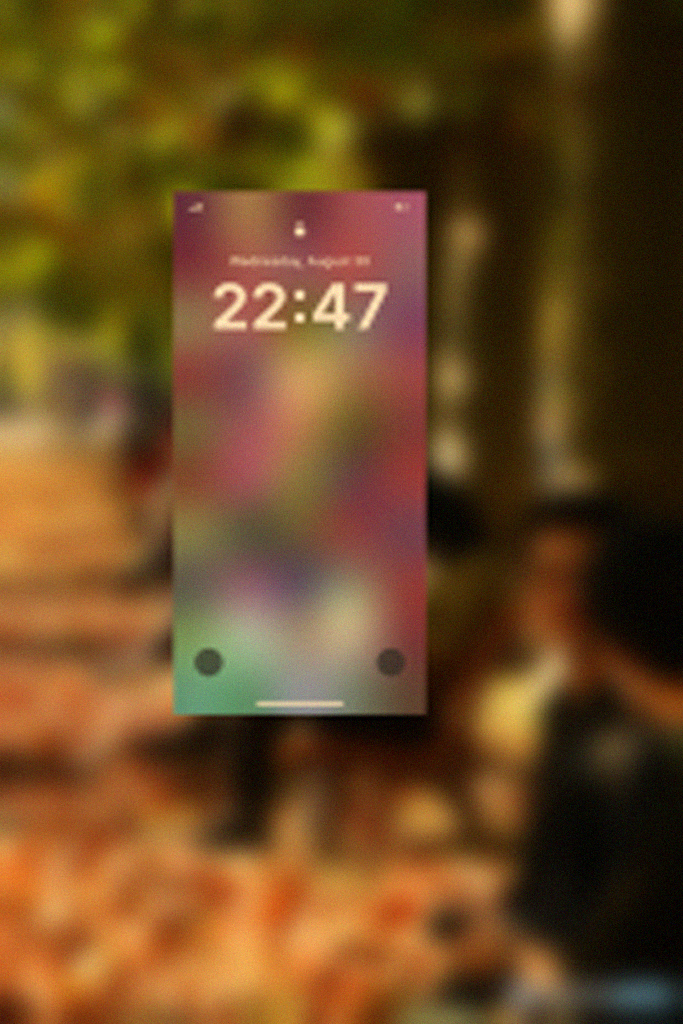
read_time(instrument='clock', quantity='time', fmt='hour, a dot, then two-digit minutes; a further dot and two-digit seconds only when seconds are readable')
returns 22.47
